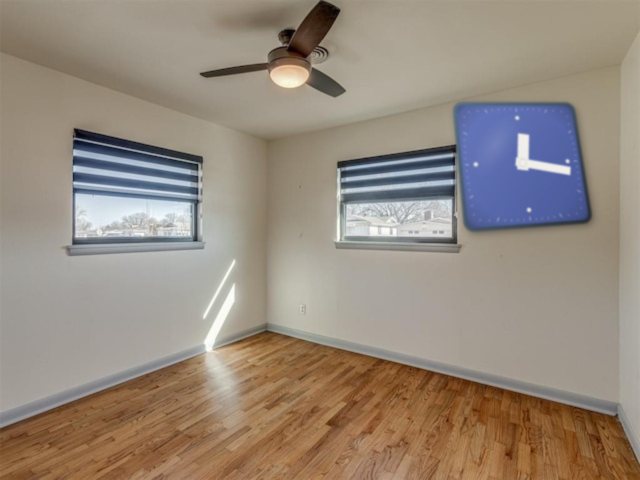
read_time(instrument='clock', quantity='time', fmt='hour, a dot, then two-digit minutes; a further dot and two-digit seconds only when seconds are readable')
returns 12.17
